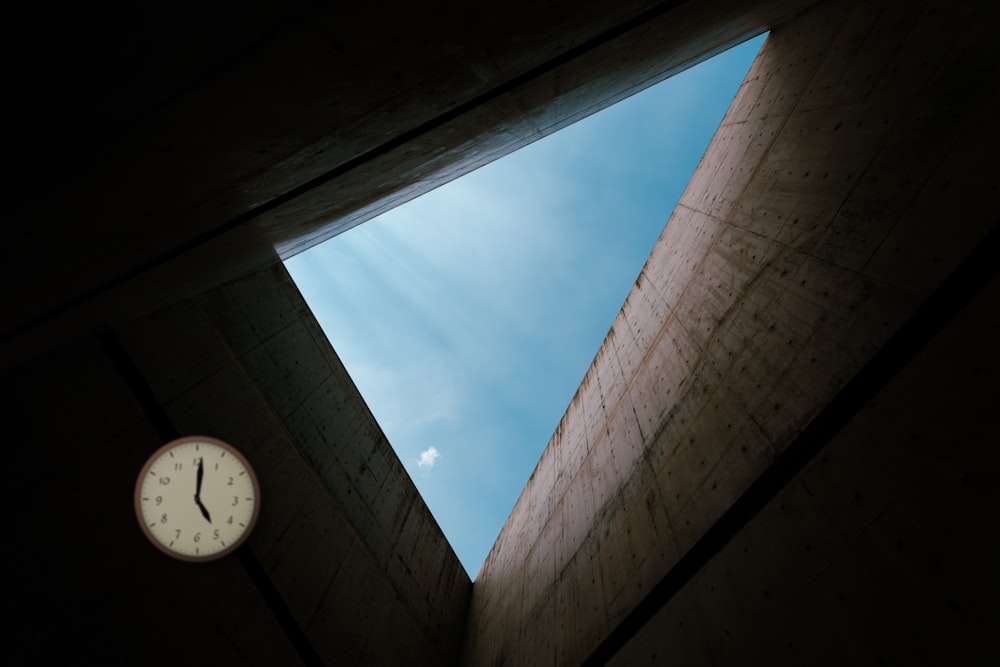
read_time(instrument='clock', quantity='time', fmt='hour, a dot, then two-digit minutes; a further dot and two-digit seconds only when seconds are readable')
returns 5.01
